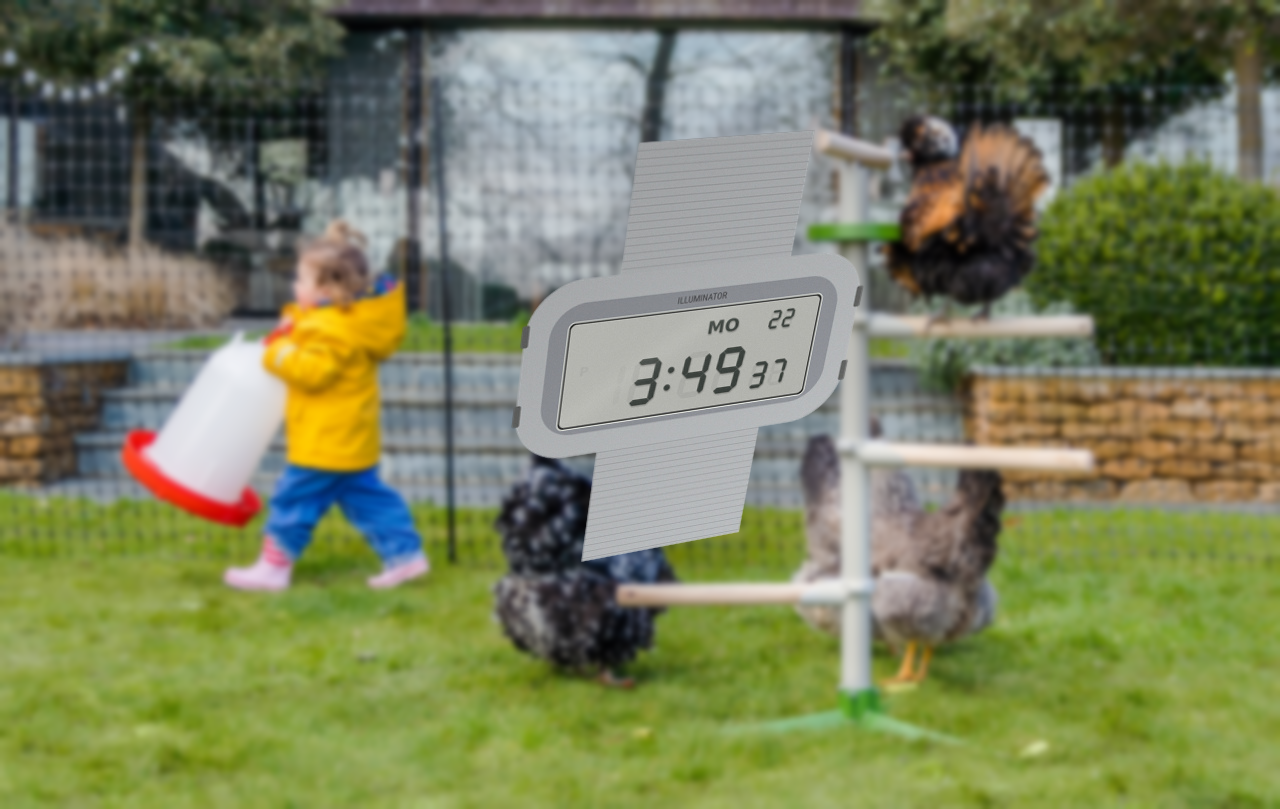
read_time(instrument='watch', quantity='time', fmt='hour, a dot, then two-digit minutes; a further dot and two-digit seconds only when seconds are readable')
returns 3.49.37
